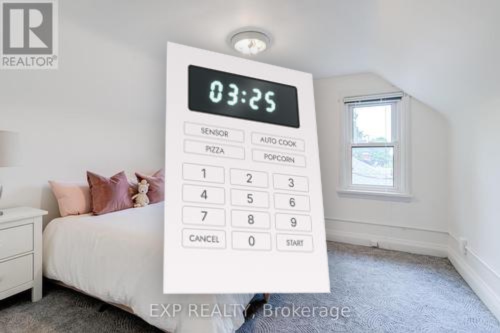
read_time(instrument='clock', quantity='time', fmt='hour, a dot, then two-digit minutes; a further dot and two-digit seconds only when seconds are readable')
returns 3.25
